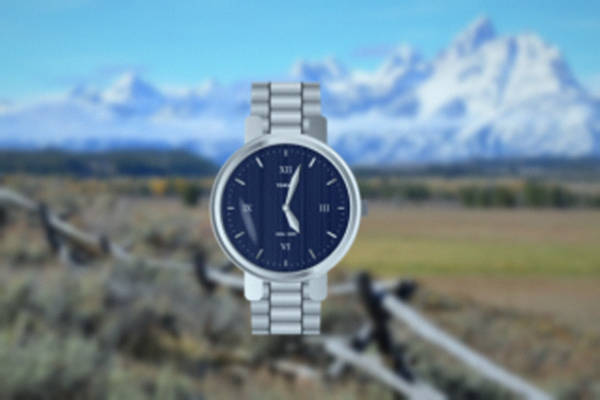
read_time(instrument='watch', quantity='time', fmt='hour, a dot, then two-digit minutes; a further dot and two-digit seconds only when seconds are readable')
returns 5.03
